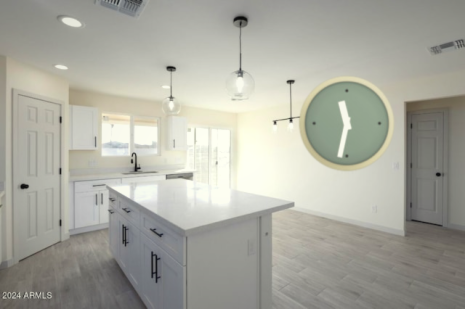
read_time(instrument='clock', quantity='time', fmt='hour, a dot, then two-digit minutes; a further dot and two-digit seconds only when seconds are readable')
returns 11.32
